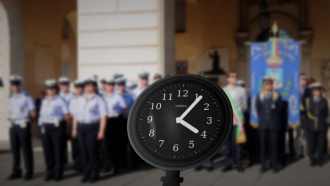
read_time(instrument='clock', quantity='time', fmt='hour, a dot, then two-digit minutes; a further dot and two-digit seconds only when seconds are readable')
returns 4.06
